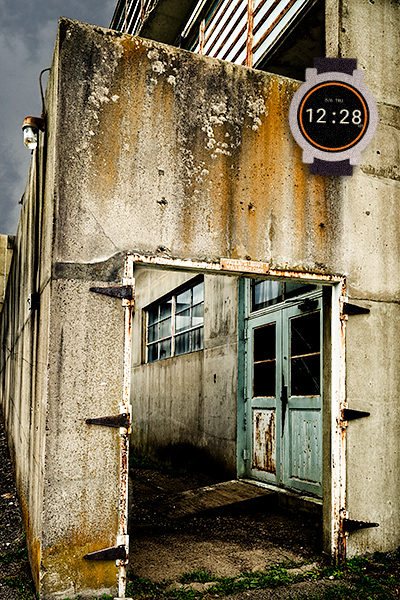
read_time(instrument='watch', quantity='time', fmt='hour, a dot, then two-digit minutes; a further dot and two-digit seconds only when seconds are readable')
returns 12.28
